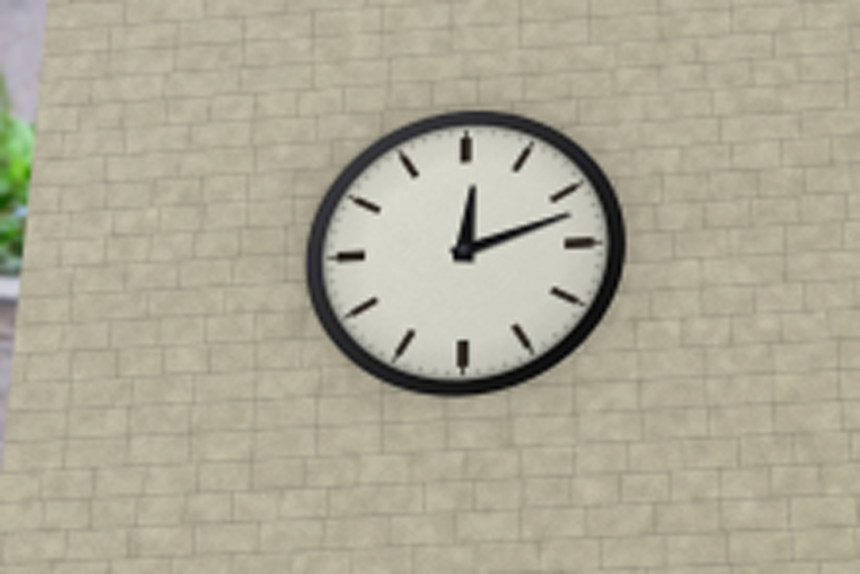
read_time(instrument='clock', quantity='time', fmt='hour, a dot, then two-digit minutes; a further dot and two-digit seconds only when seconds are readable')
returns 12.12
